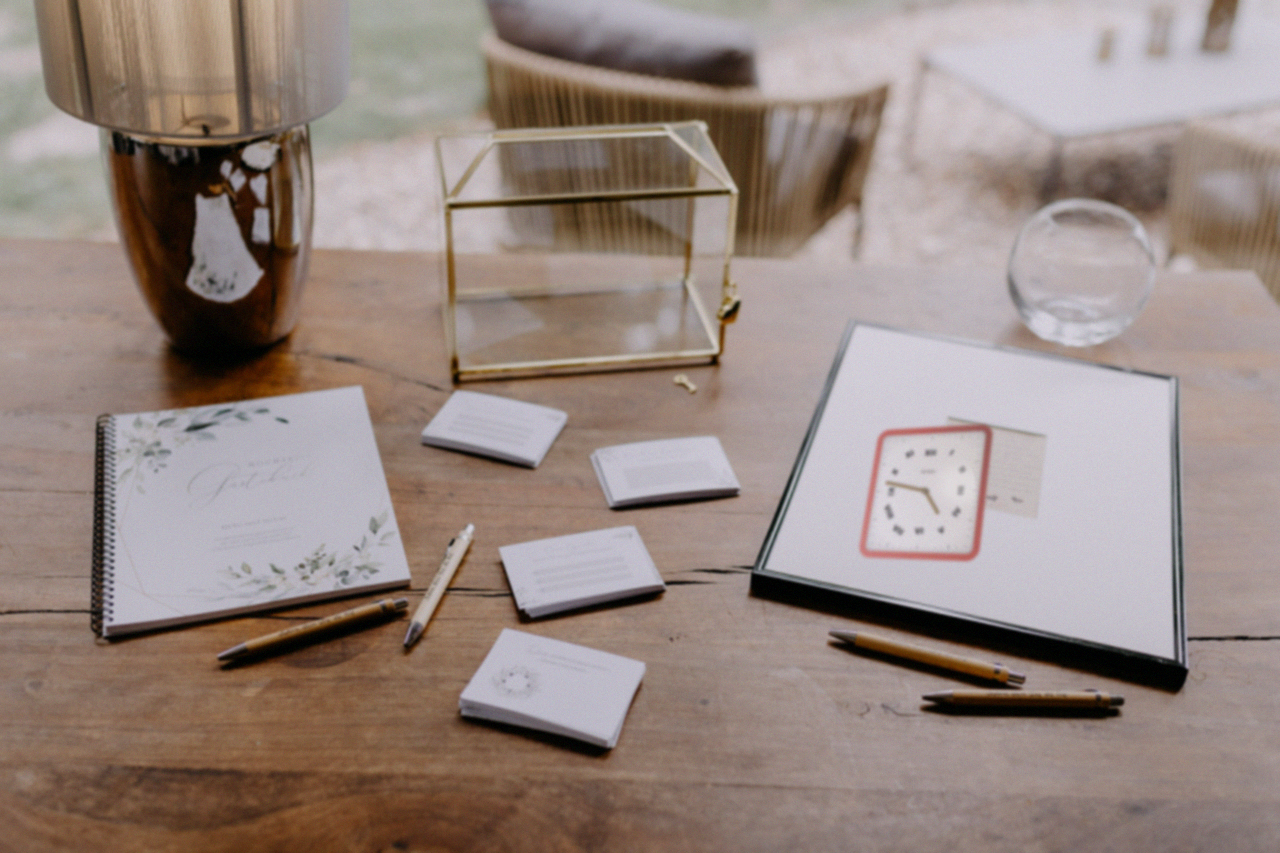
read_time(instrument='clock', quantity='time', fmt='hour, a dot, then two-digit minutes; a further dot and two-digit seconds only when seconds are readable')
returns 4.47
